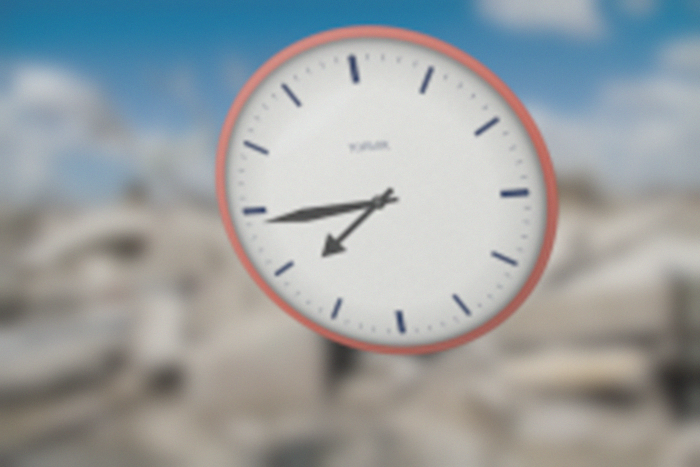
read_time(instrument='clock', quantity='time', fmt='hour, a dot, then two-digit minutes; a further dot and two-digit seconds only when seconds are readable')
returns 7.44
